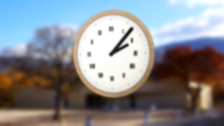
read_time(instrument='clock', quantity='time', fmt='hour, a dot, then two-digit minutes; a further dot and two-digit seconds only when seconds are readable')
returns 2.07
